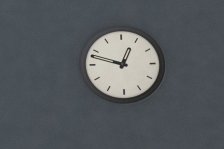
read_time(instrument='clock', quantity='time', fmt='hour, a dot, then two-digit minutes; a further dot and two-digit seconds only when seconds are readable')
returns 12.48
